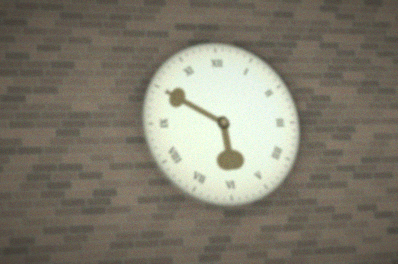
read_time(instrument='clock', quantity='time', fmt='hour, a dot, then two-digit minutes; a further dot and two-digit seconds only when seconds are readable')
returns 5.50
